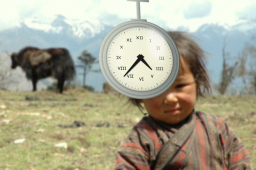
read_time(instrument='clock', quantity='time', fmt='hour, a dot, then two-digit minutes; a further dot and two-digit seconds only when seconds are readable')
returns 4.37
